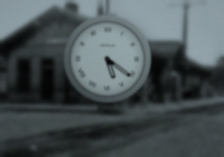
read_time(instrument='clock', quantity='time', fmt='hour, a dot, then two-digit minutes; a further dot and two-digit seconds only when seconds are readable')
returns 5.21
